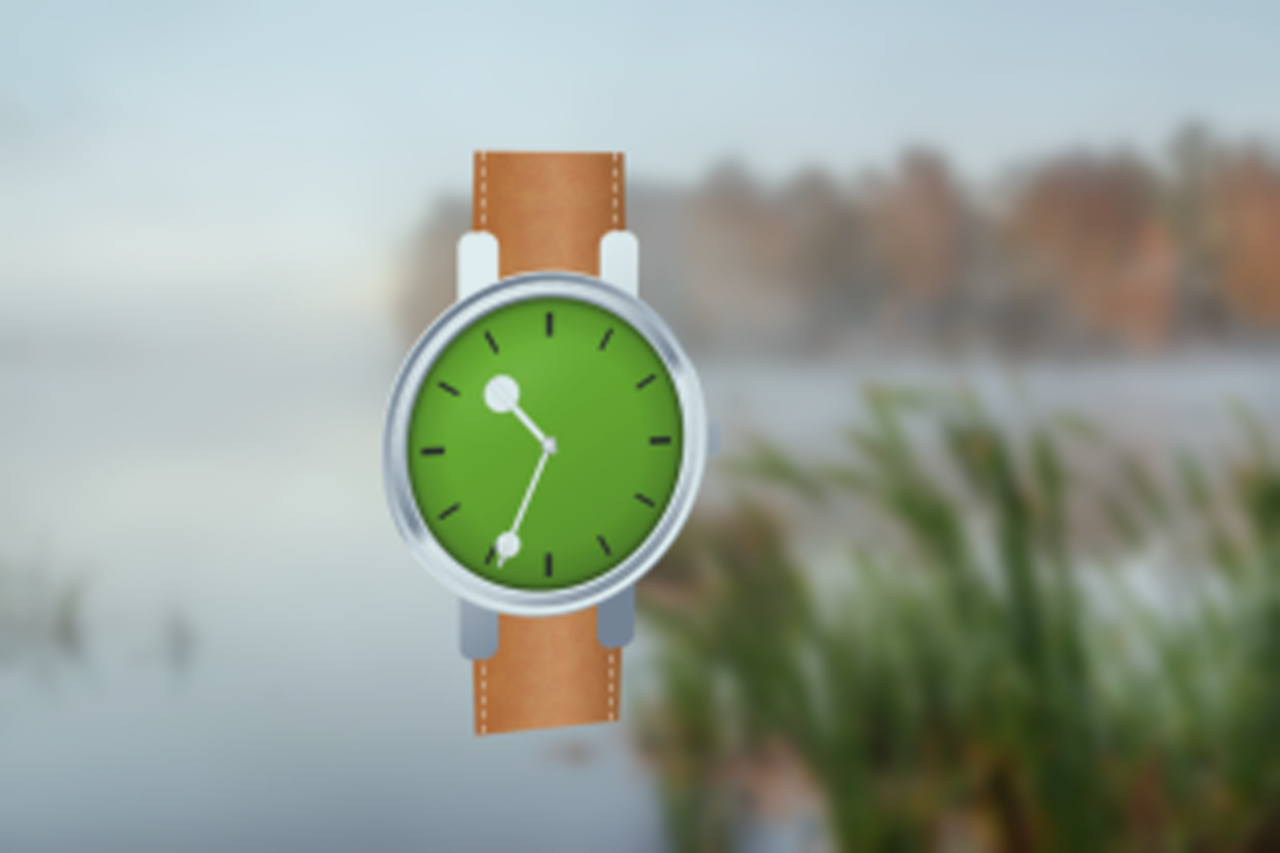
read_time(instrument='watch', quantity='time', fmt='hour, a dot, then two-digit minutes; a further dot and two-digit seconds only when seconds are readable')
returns 10.34
